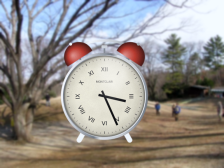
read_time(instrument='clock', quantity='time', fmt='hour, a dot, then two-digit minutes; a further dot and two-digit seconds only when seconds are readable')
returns 3.26
